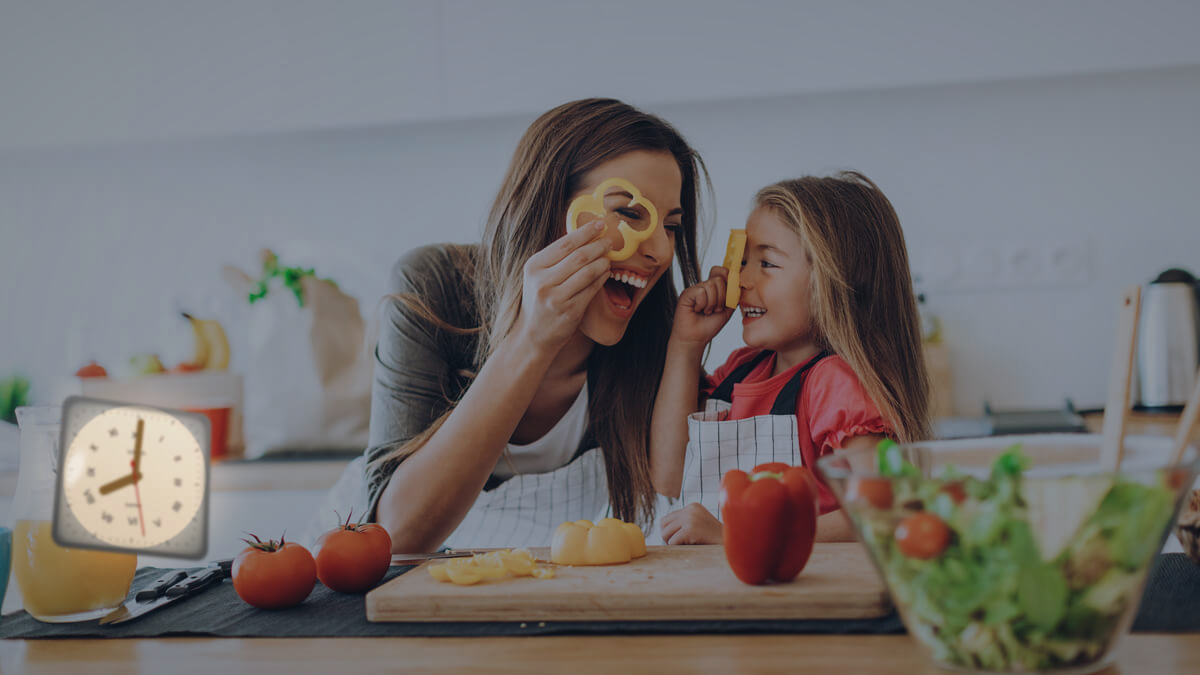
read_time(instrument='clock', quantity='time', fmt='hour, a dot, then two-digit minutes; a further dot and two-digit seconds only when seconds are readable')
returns 8.00.28
